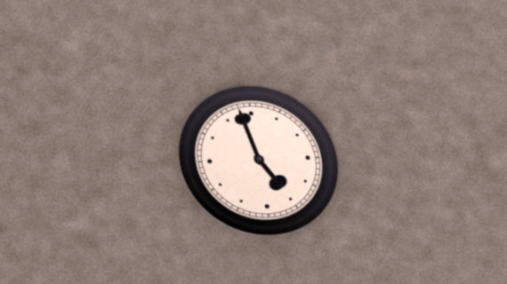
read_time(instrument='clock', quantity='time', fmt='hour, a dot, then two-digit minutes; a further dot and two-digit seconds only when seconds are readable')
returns 4.58
